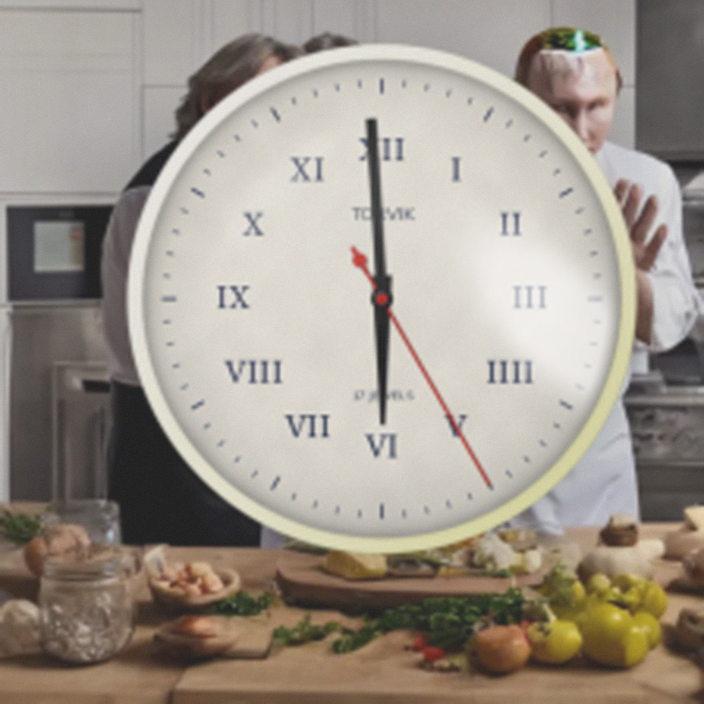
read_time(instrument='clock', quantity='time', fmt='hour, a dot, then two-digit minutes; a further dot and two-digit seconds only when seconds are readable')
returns 5.59.25
